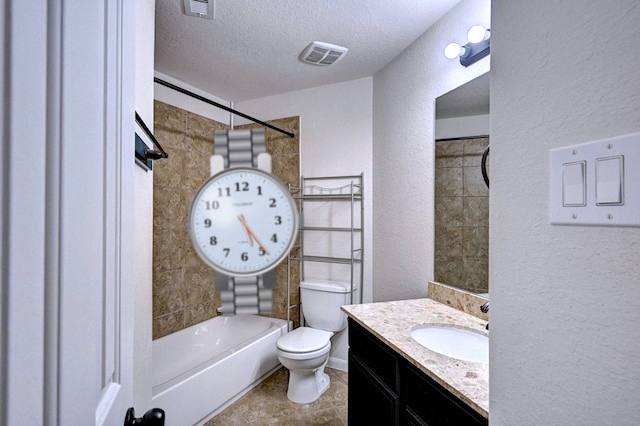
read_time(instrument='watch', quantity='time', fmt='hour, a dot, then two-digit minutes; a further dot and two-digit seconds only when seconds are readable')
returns 5.24
